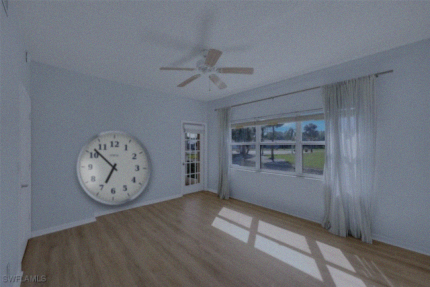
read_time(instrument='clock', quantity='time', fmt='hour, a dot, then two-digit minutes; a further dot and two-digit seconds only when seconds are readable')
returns 6.52
